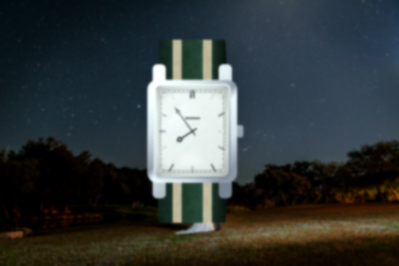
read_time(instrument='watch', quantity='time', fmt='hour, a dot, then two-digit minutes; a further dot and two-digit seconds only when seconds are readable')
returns 7.54
